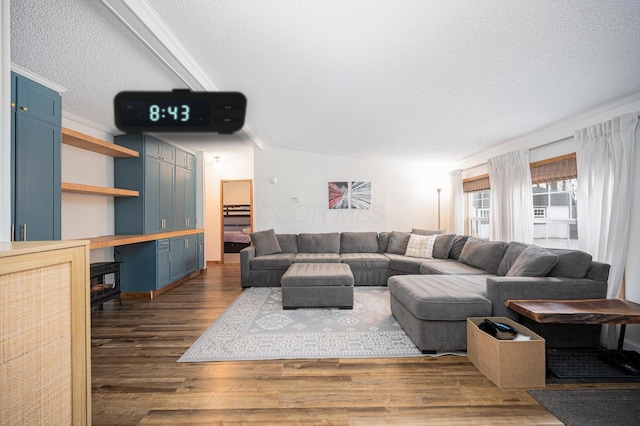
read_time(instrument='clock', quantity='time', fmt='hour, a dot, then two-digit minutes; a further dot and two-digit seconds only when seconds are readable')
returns 8.43
